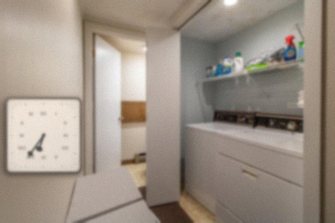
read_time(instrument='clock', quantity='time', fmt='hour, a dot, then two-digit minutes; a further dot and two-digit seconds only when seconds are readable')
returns 6.36
